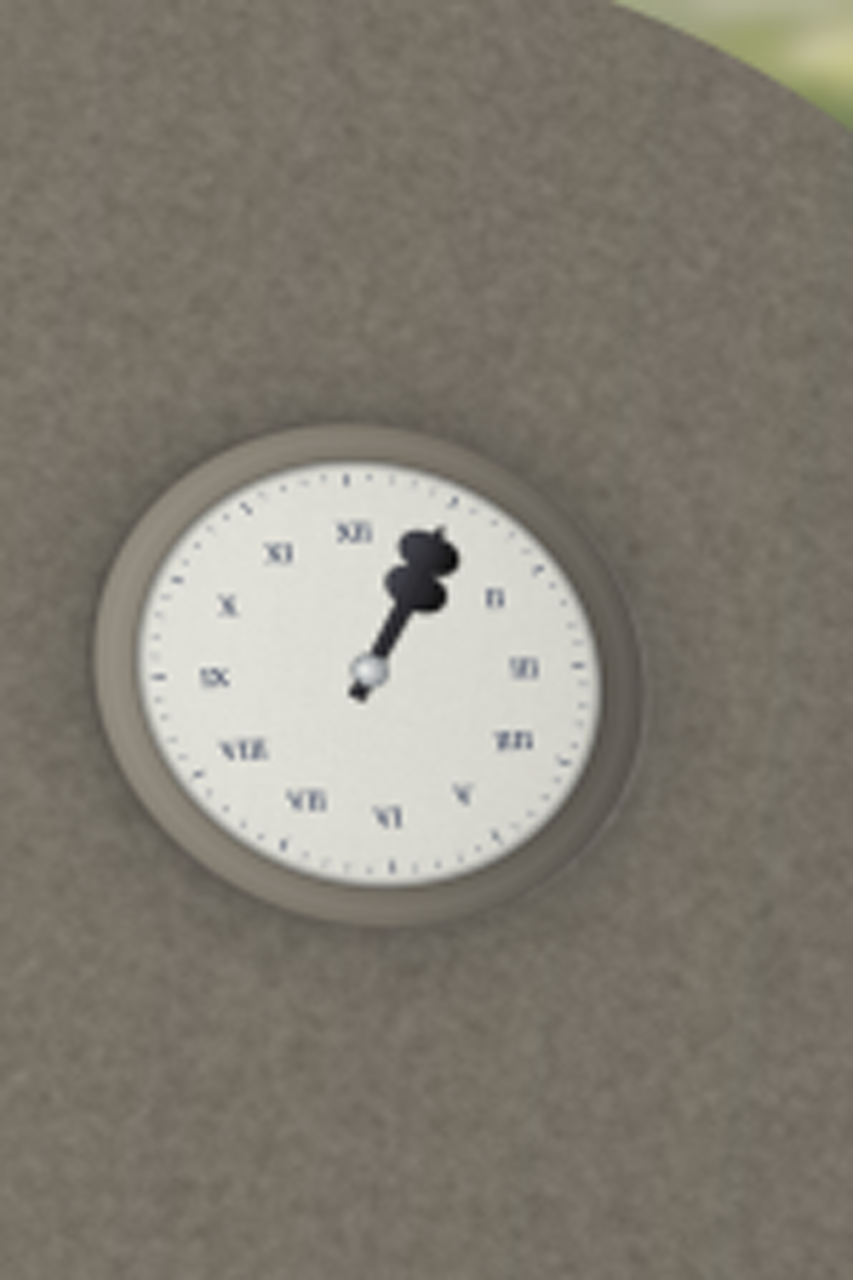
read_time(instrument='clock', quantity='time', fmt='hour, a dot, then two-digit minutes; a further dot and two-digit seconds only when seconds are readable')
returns 1.05
